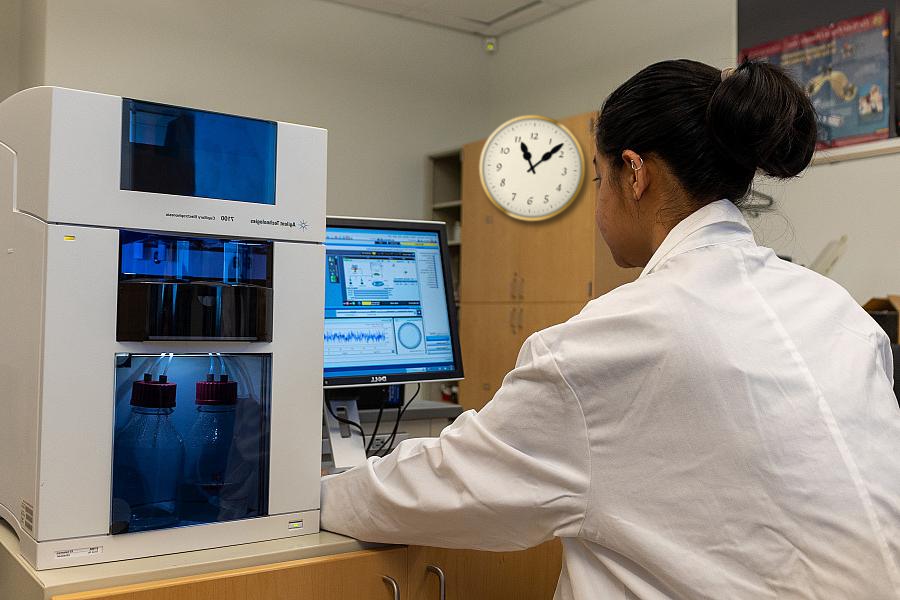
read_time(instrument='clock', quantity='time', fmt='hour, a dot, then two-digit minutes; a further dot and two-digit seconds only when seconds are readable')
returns 11.08
